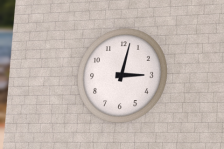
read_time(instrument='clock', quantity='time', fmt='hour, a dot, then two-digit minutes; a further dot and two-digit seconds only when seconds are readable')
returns 3.02
